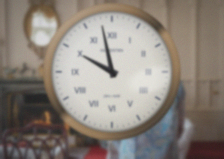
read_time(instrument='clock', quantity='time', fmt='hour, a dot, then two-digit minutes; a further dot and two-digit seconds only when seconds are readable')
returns 9.58
